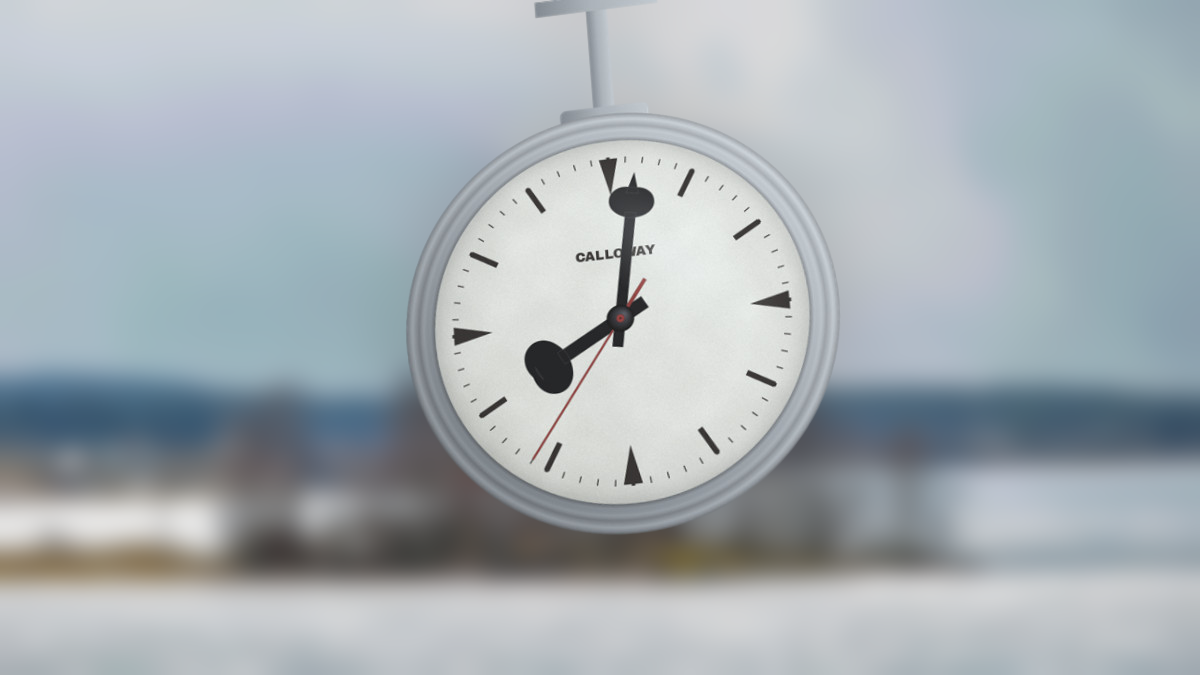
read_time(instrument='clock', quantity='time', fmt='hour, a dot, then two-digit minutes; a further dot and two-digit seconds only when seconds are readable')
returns 8.01.36
